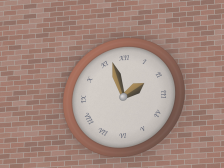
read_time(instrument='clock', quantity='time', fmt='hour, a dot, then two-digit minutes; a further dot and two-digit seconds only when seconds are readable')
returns 1.57
